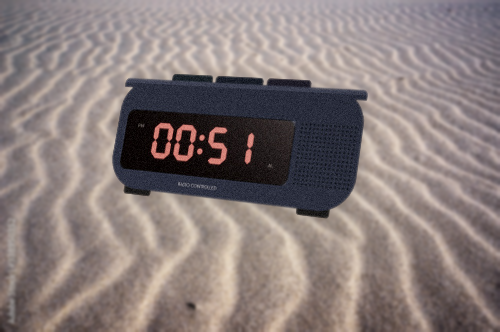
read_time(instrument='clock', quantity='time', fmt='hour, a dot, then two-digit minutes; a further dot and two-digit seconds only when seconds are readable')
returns 0.51
